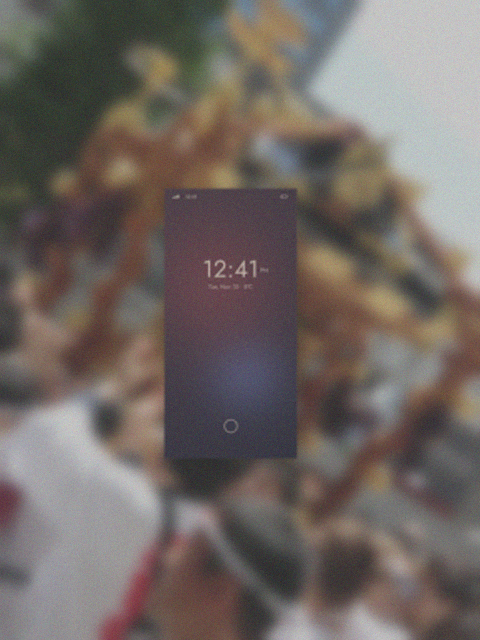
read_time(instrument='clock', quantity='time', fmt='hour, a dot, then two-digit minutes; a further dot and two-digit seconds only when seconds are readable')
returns 12.41
